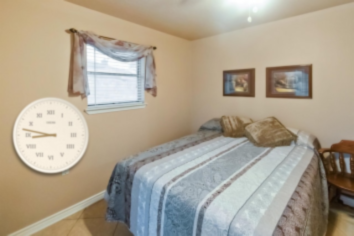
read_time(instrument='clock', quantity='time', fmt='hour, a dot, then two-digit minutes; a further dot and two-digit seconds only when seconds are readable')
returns 8.47
